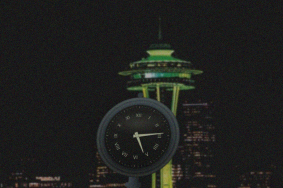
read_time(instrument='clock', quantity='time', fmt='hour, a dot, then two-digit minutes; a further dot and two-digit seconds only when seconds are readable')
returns 5.14
